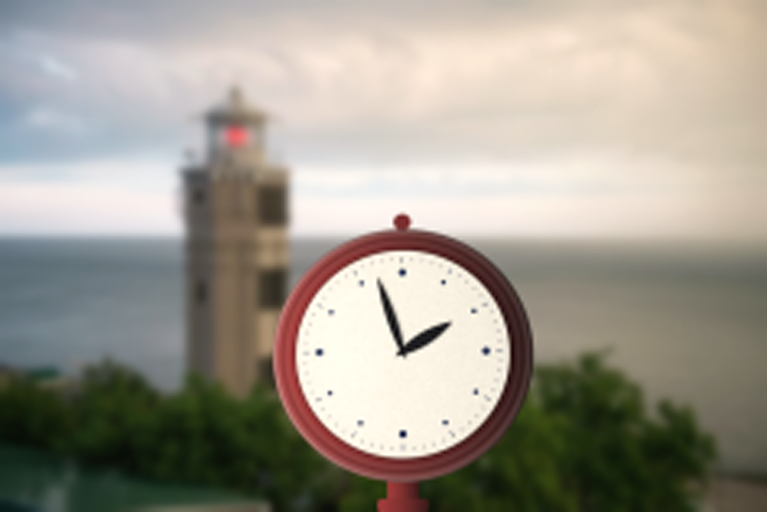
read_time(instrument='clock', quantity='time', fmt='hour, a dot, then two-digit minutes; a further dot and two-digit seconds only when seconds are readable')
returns 1.57
